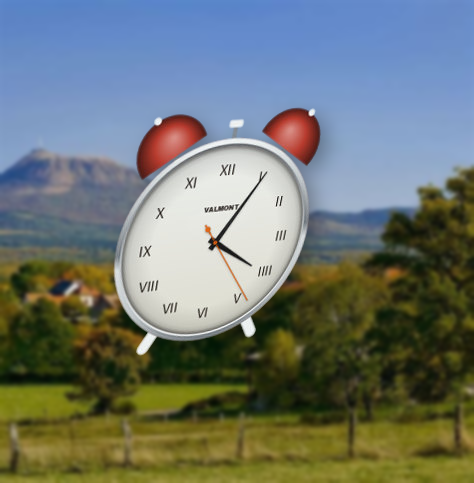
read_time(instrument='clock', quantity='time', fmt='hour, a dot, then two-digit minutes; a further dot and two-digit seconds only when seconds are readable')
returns 4.05.24
